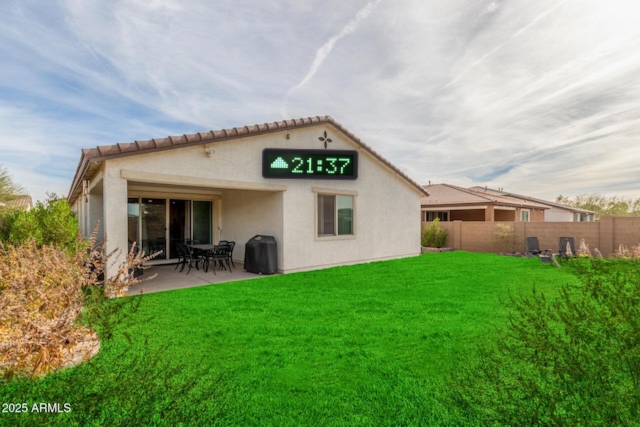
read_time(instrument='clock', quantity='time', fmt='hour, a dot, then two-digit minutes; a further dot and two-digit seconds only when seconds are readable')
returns 21.37
